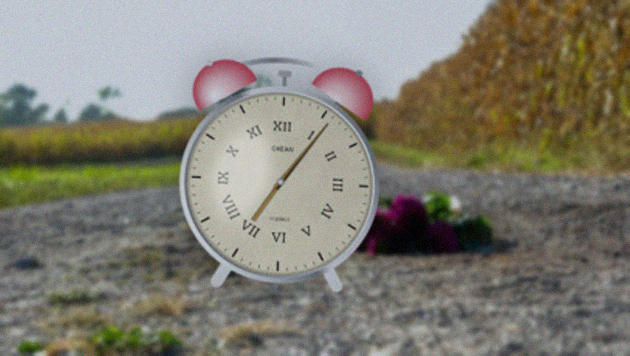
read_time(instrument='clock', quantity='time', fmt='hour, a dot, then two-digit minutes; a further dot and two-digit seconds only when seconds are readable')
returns 7.06
